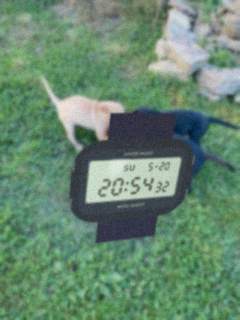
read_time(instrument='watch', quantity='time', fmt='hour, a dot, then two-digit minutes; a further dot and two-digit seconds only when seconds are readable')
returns 20.54.32
